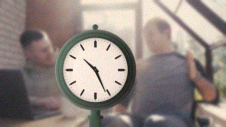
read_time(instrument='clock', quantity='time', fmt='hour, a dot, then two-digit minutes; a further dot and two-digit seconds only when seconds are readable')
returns 10.26
